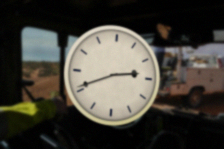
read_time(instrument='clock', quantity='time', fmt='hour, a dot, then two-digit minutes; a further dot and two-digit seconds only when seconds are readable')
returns 2.41
